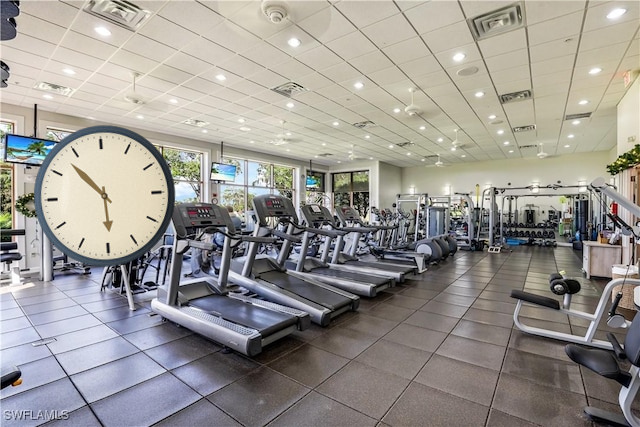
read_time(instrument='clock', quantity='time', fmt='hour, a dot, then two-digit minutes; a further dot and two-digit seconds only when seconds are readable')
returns 5.53
